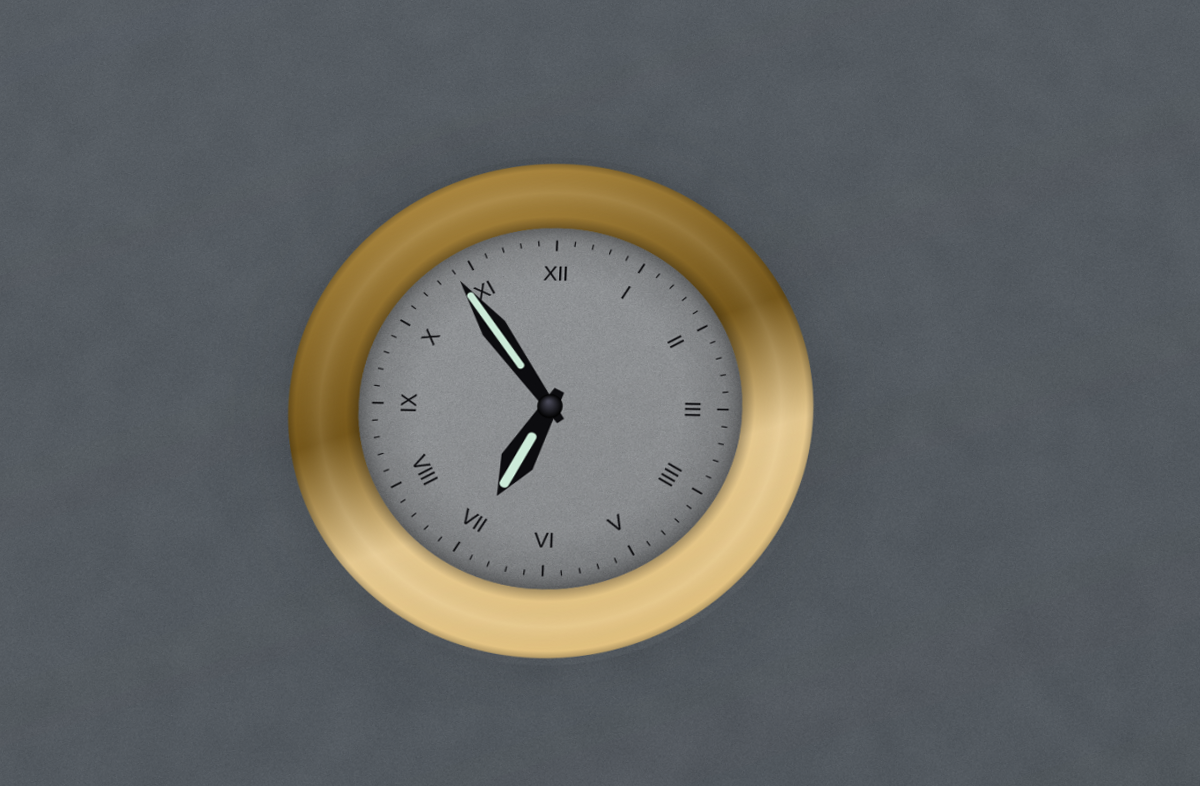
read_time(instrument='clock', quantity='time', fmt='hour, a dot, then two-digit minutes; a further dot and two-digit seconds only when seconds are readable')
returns 6.54
